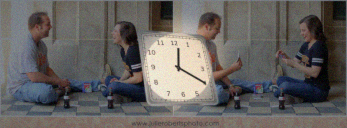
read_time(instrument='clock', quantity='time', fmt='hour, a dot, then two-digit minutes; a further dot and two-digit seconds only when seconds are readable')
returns 12.20
